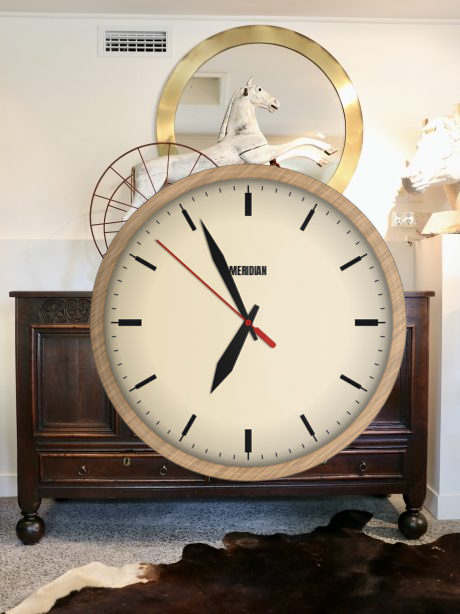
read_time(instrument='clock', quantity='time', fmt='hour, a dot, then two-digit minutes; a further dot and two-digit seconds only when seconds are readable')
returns 6.55.52
